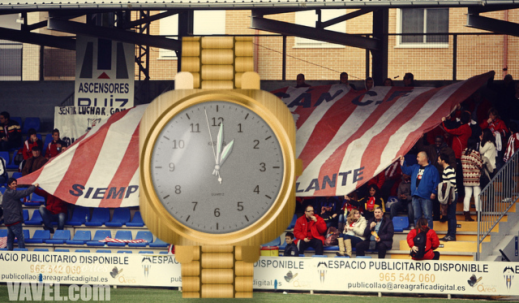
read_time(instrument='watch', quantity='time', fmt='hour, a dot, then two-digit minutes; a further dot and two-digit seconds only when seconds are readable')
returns 1.00.58
